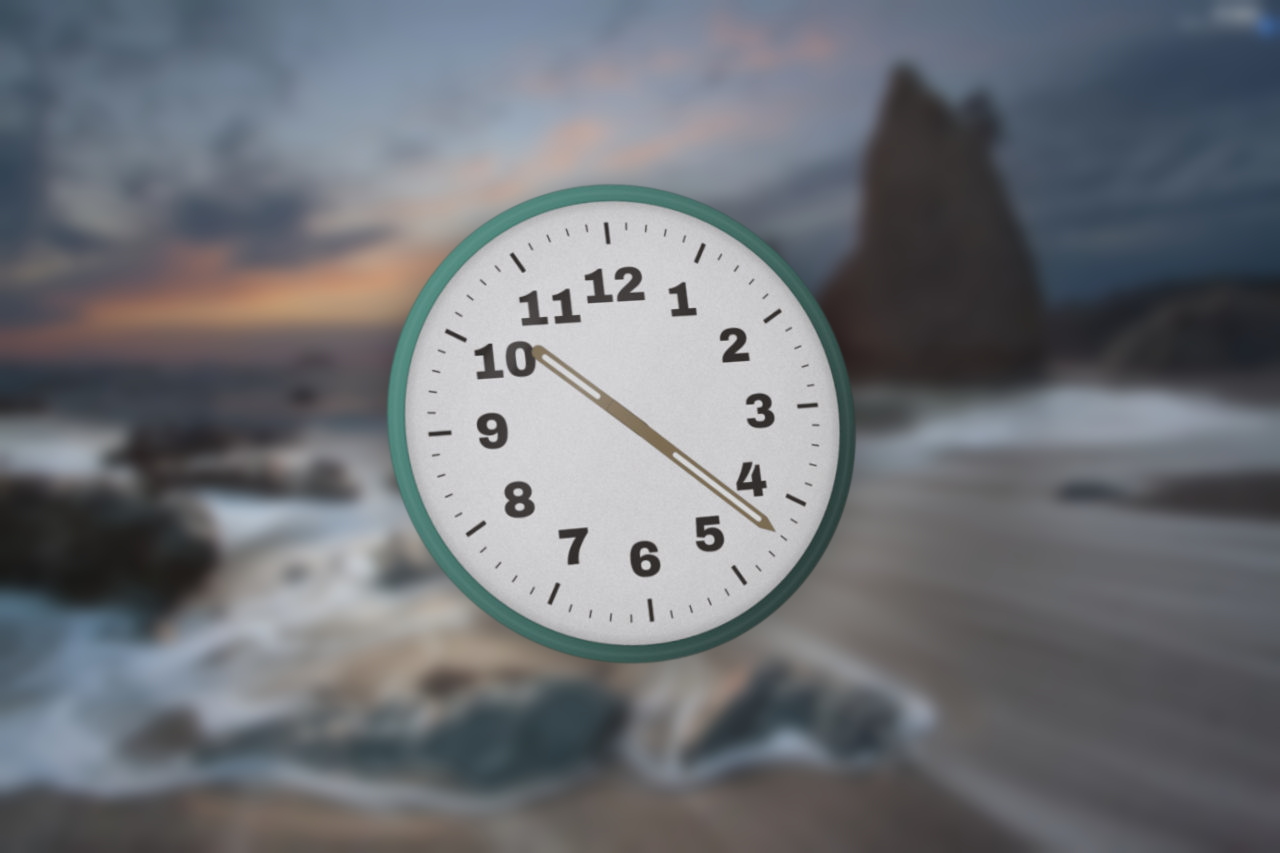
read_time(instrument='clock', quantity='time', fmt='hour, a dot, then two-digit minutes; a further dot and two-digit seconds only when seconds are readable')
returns 10.22
